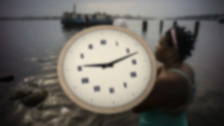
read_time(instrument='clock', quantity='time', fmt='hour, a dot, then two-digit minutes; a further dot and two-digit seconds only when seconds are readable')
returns 9.12
